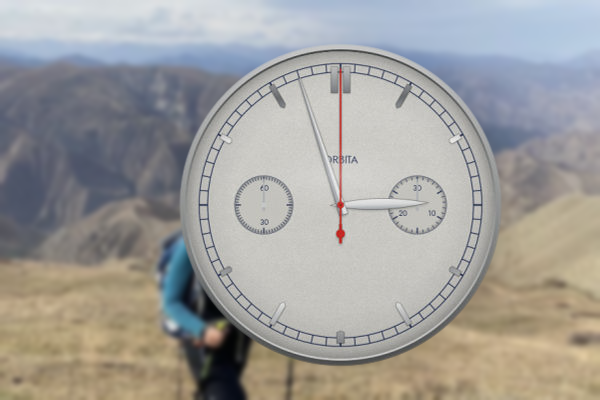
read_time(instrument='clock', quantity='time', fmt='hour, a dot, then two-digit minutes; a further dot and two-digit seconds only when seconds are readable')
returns 2.57
